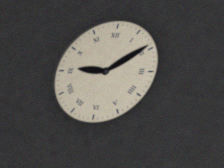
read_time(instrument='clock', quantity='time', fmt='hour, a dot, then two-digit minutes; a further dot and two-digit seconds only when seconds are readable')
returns 9.09
